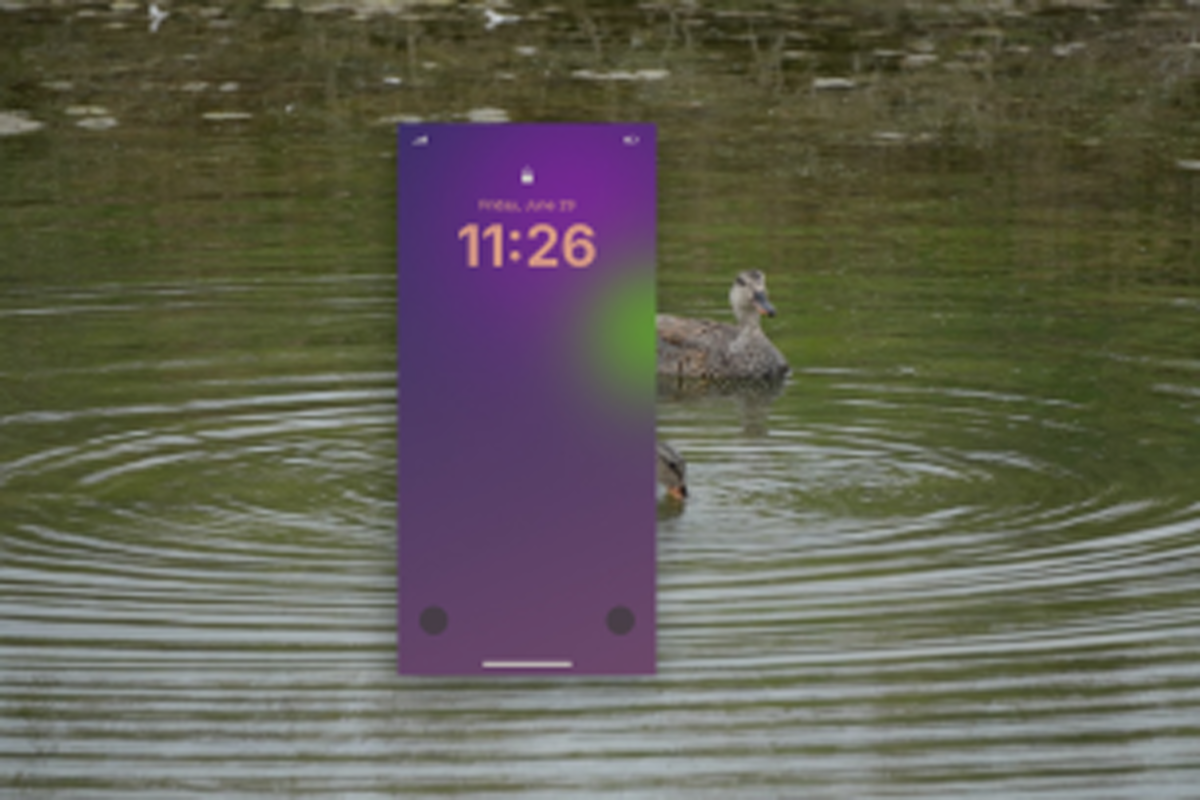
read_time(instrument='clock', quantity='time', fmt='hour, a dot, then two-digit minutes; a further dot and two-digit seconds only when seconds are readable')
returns 11.26
